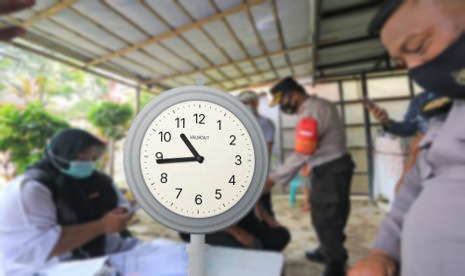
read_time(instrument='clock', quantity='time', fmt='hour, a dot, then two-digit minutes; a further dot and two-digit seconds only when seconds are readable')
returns 10.44
